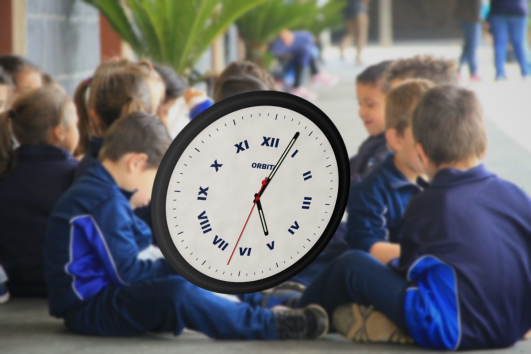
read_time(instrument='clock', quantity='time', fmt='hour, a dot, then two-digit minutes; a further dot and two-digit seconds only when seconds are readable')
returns 5.03.32
